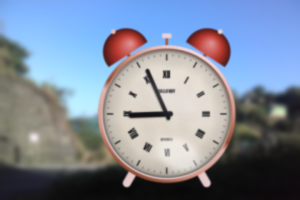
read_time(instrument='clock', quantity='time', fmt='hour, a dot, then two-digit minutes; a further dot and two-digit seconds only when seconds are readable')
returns 8.56
